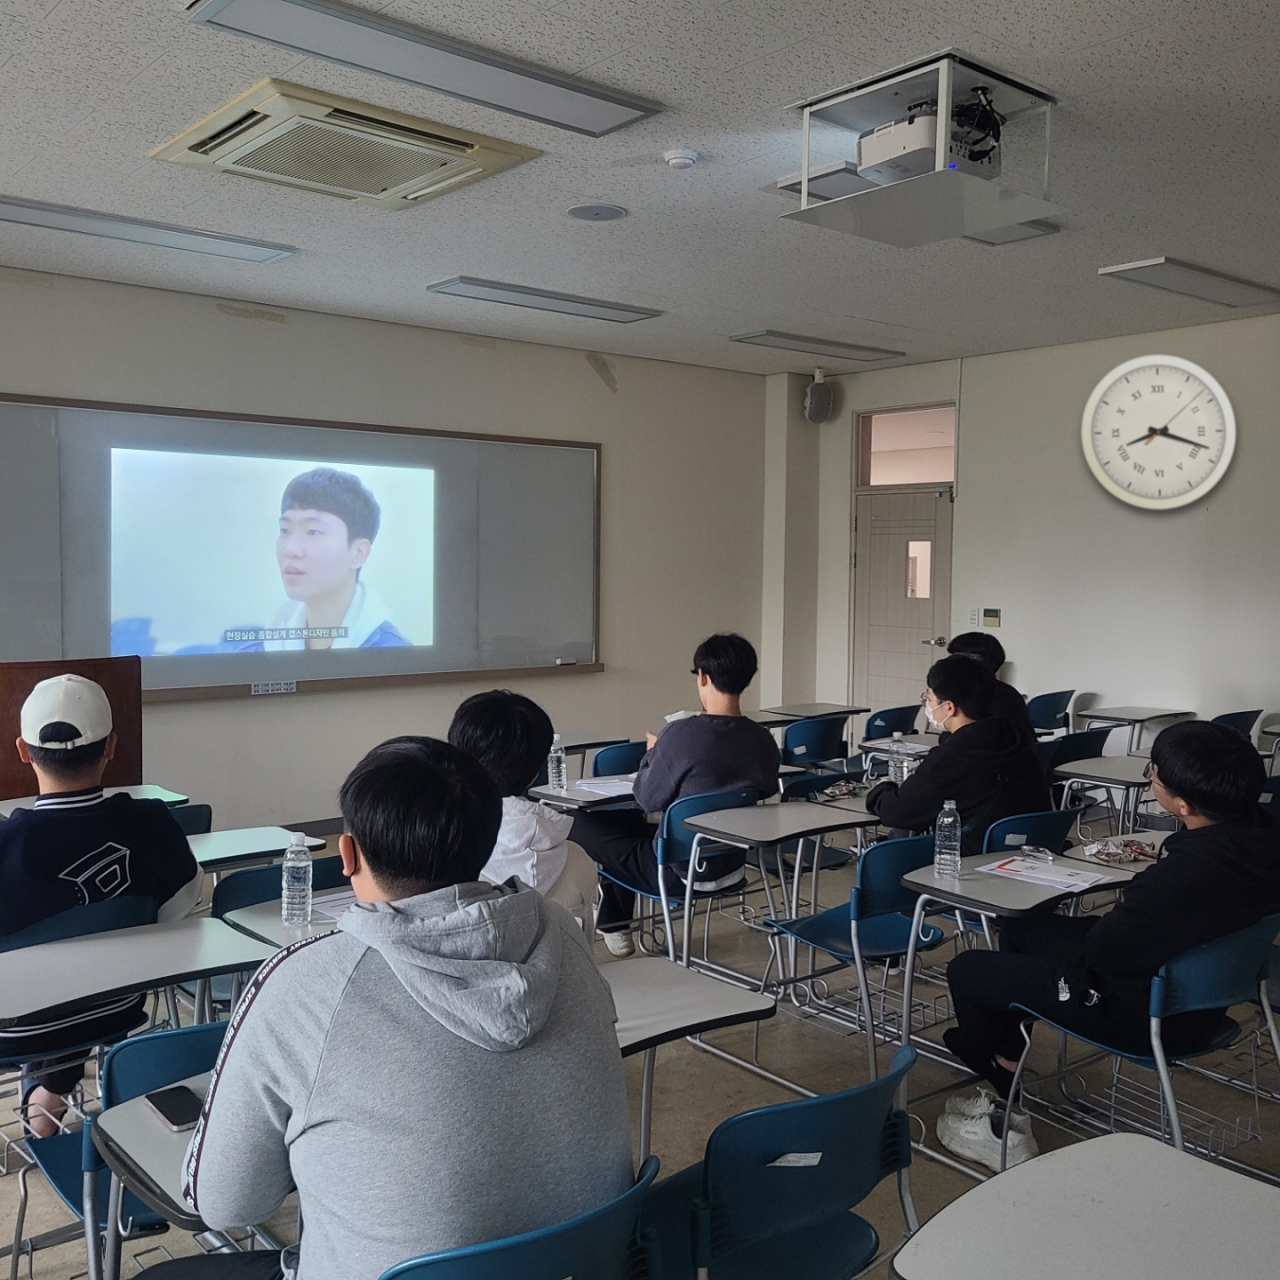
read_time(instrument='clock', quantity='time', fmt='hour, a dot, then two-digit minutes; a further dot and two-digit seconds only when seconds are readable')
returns 8.18.08
